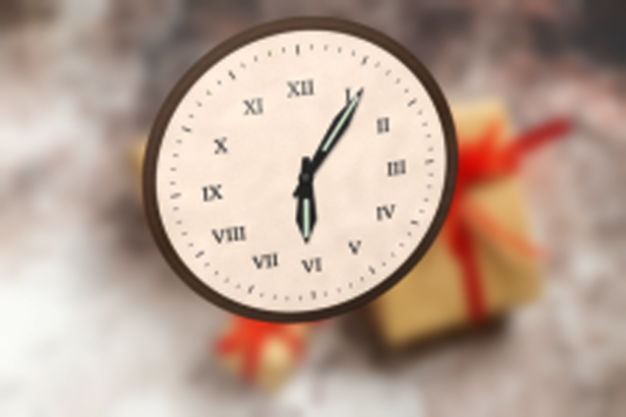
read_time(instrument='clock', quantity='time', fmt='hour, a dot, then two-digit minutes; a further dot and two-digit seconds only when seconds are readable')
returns 6.06
